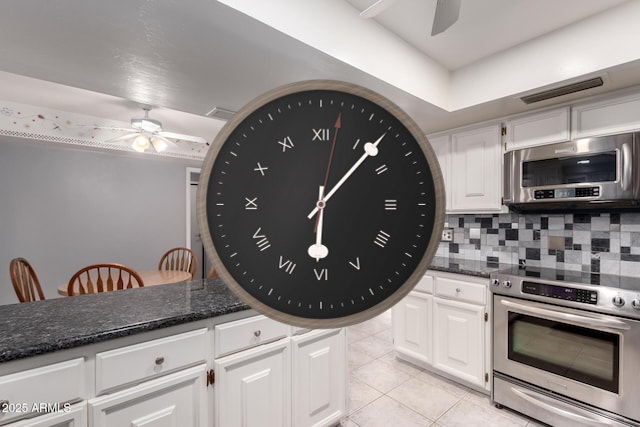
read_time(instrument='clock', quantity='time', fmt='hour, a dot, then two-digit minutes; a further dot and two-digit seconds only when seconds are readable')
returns 6.07.02
